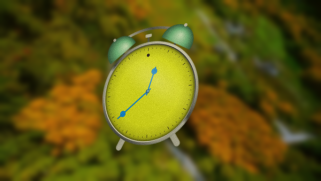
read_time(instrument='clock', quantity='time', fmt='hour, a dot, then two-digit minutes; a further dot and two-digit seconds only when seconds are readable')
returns 12.39
